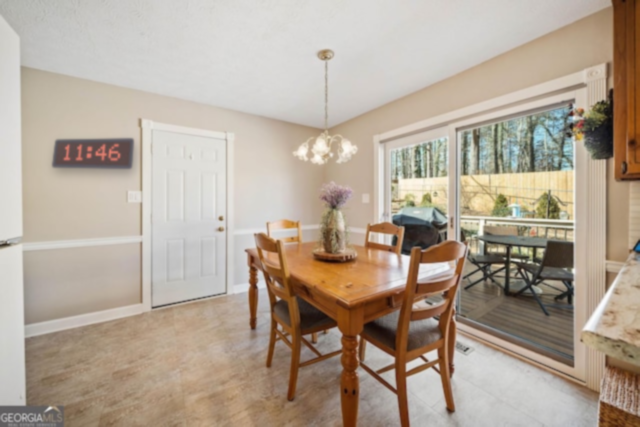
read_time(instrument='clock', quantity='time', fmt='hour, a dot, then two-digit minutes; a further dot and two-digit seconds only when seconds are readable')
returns 11.46
